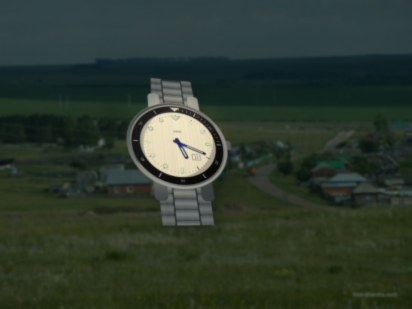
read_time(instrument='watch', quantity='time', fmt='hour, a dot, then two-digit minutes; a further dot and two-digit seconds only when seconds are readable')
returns 5.19
